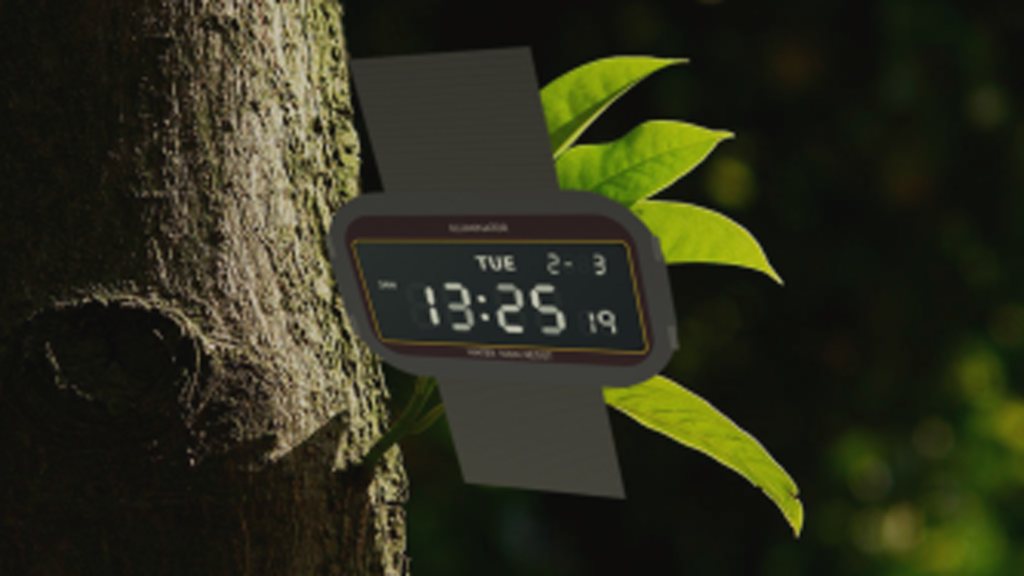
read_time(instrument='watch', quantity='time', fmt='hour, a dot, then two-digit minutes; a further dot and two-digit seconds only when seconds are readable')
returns 13.25.19
